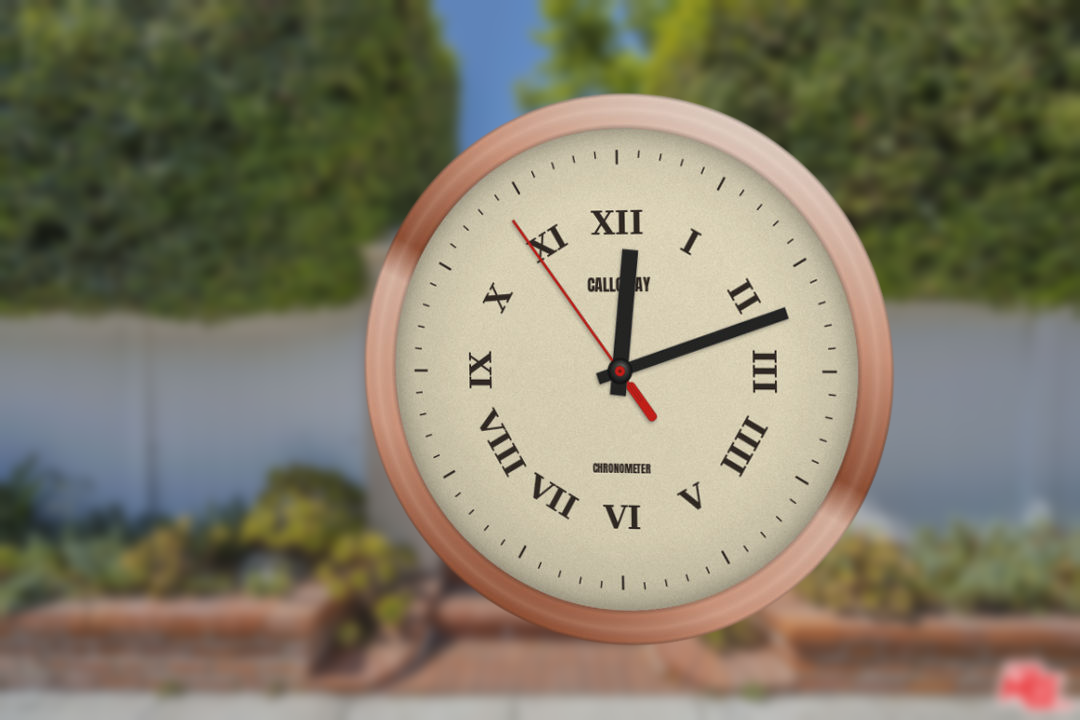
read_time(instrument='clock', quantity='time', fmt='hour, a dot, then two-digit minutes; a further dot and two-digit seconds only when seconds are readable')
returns 12.11.54
